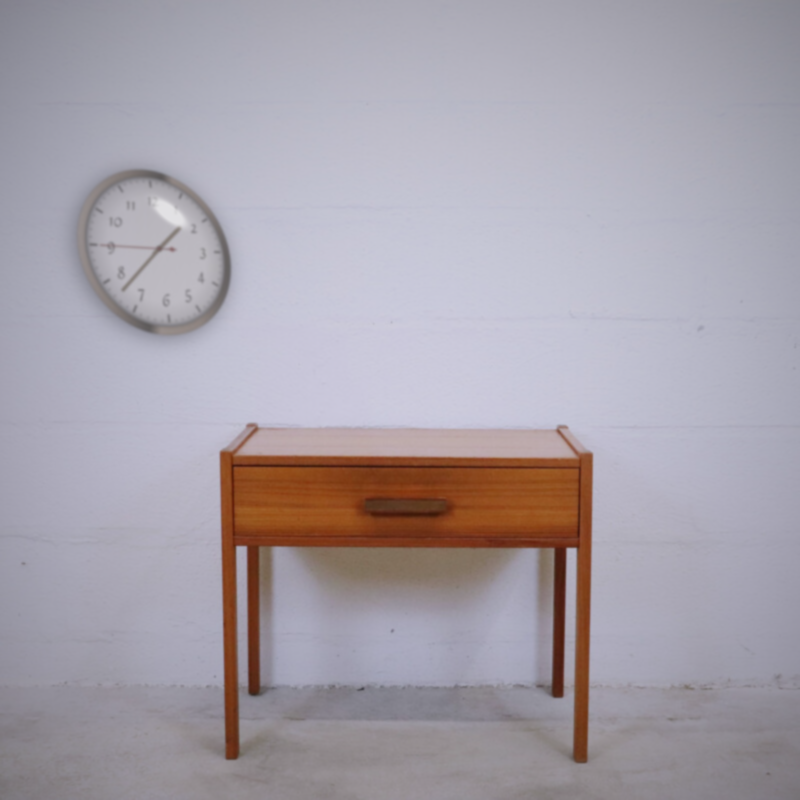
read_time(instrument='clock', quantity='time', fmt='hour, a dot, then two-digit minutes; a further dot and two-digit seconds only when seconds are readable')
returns 1.37.45
